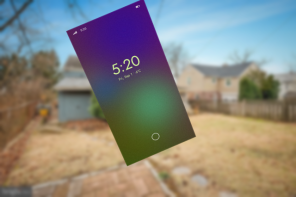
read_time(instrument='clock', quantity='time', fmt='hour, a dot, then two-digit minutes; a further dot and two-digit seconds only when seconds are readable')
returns 5.20
